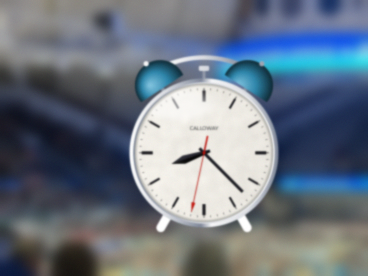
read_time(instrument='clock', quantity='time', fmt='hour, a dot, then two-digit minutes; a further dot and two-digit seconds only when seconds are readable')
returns 8.22.32
